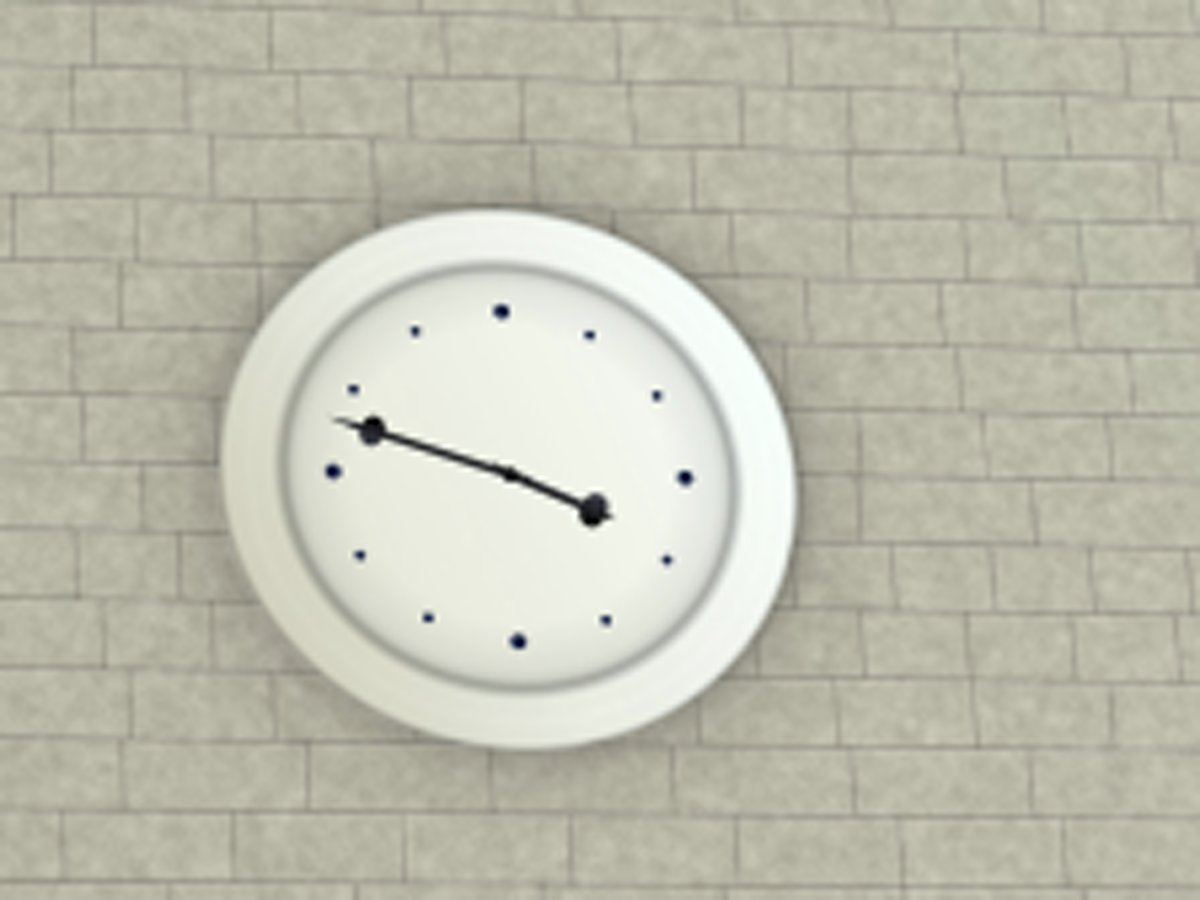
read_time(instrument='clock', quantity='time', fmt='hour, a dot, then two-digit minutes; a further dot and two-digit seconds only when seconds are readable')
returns 3.48
